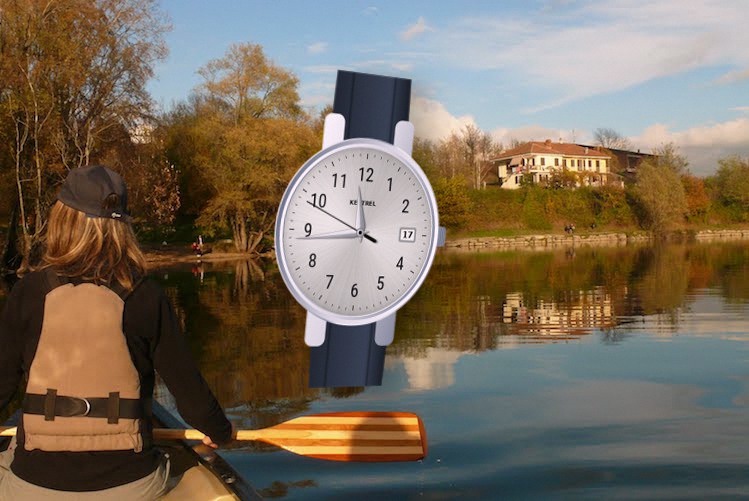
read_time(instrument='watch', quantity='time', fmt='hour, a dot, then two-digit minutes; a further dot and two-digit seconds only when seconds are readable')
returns 11.43.49
